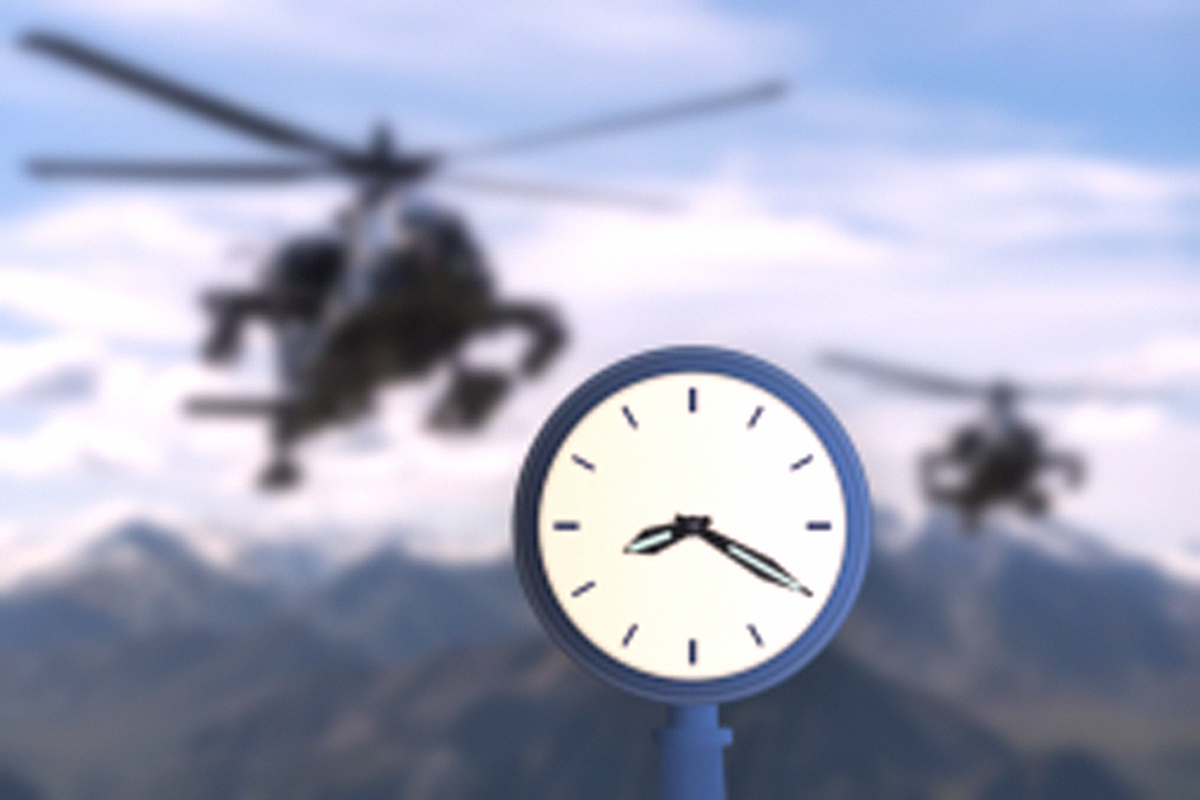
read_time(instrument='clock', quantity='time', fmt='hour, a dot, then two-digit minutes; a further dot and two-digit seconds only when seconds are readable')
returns 8.20
